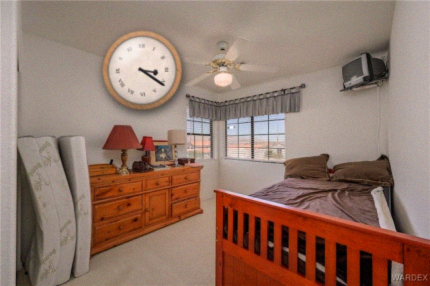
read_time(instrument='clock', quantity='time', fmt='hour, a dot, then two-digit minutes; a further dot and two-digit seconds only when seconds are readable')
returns 3.21
